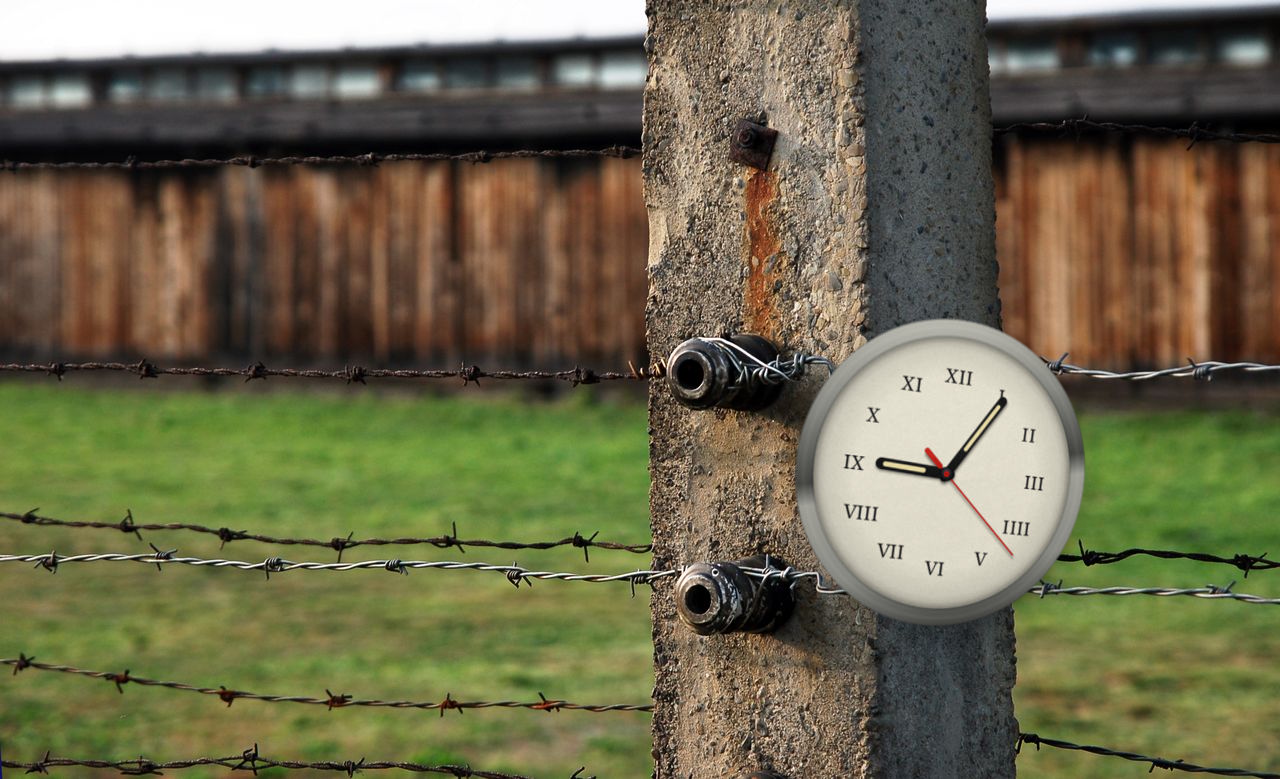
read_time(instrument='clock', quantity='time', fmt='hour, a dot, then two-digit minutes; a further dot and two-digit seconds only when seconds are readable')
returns 9.05.22
